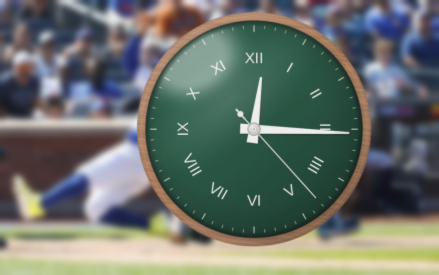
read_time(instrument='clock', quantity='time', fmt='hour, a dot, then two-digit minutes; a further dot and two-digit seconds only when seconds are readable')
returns 12.15.23
